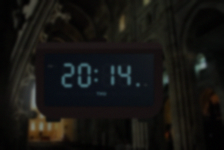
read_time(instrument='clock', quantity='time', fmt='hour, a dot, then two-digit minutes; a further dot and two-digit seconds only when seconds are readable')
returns 20.14
